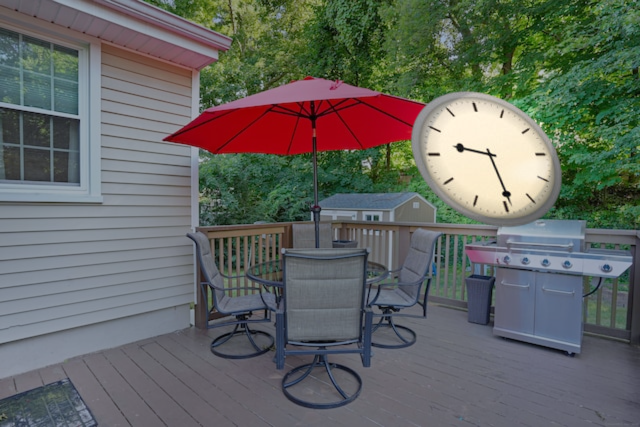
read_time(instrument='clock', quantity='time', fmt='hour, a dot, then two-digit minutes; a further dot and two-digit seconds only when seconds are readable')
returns 9.29
